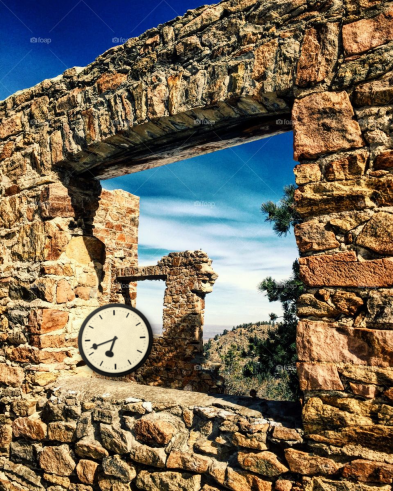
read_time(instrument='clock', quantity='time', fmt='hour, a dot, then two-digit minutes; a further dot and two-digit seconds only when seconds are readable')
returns 6.42
